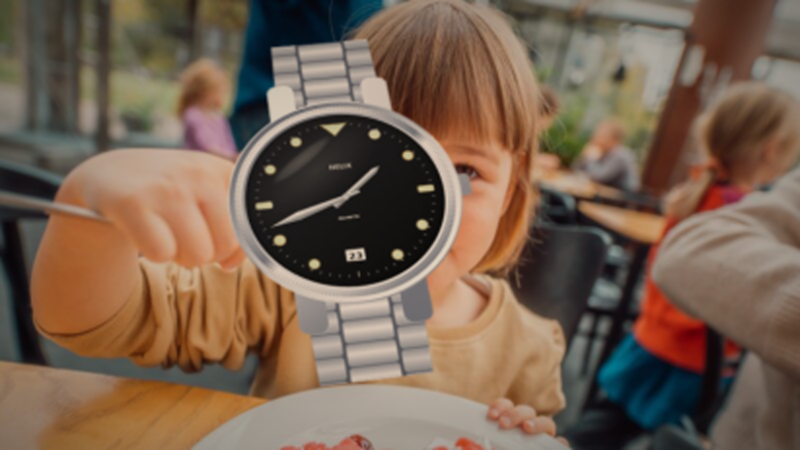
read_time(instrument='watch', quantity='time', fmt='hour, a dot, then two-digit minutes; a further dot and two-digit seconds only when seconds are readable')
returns 1.42
